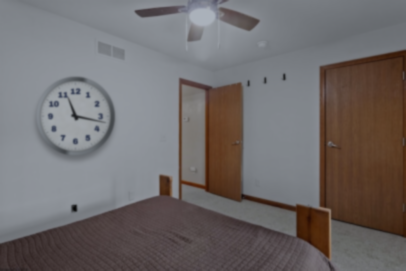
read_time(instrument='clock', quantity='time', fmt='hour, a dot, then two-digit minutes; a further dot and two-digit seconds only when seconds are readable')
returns 11.17
